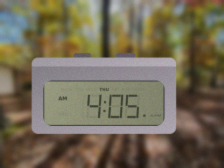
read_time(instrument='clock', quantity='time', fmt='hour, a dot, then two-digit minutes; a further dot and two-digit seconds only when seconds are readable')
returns 4.05
